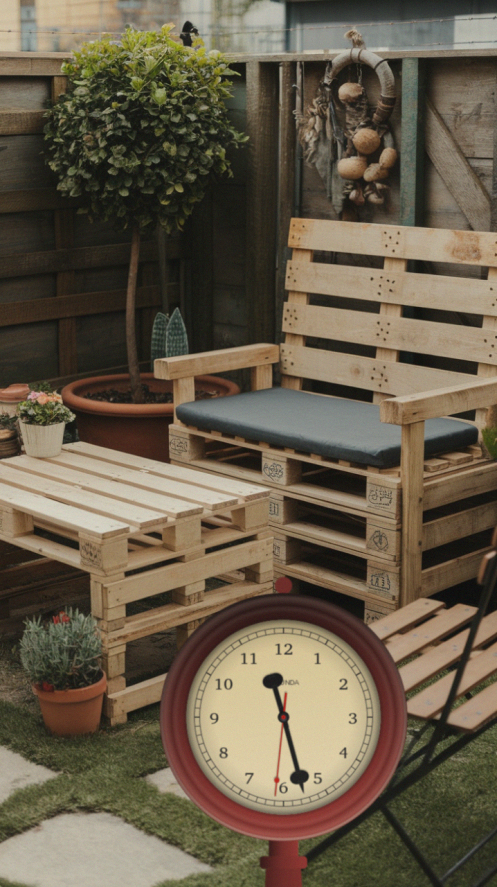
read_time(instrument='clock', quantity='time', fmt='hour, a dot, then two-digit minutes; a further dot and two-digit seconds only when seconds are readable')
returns 11.27.31
